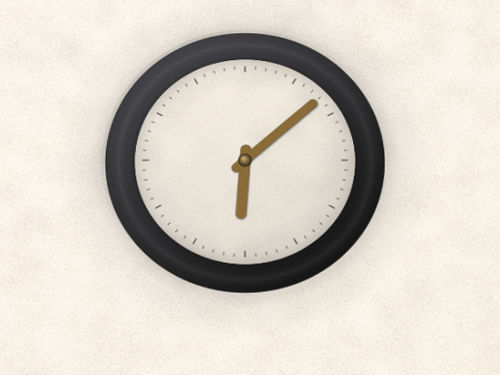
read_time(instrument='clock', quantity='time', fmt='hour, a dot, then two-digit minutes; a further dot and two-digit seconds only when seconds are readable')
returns 6.08
